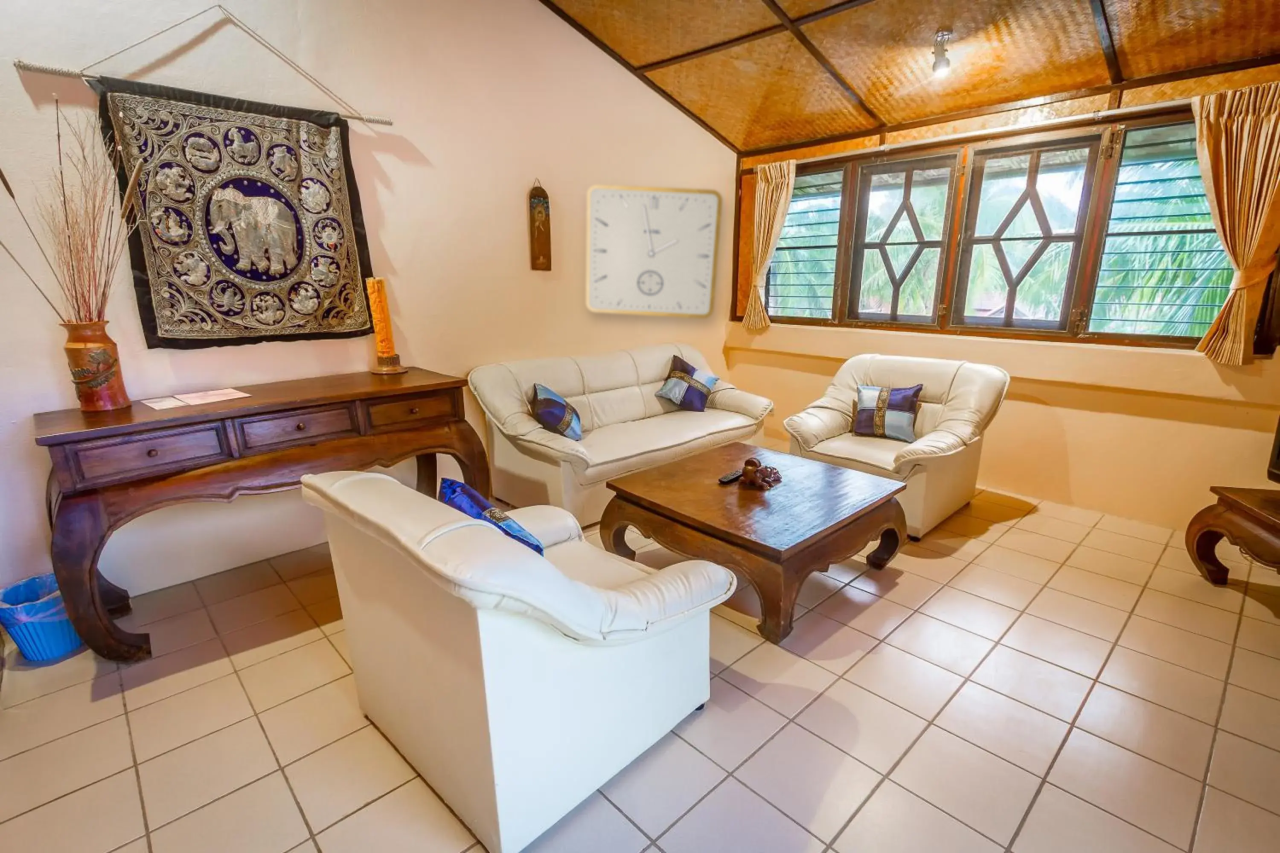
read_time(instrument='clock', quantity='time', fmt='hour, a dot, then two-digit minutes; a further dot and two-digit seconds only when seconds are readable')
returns 1.58
